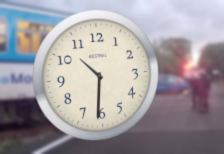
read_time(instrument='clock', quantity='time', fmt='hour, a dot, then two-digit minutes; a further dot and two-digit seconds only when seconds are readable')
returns 10.31
